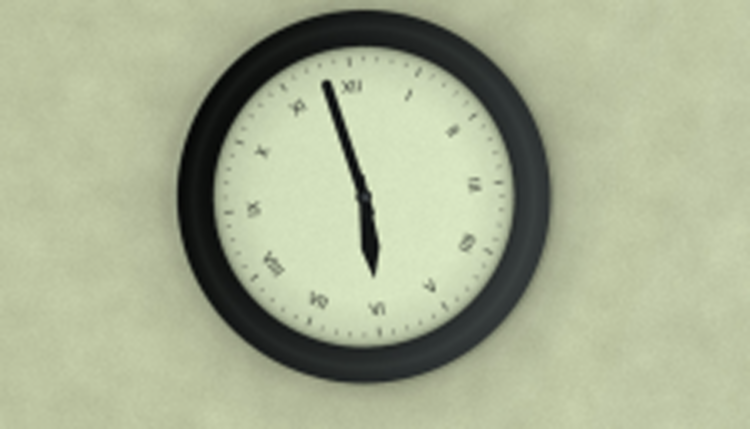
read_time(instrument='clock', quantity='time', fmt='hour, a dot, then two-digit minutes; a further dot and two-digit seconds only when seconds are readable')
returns 5.58
